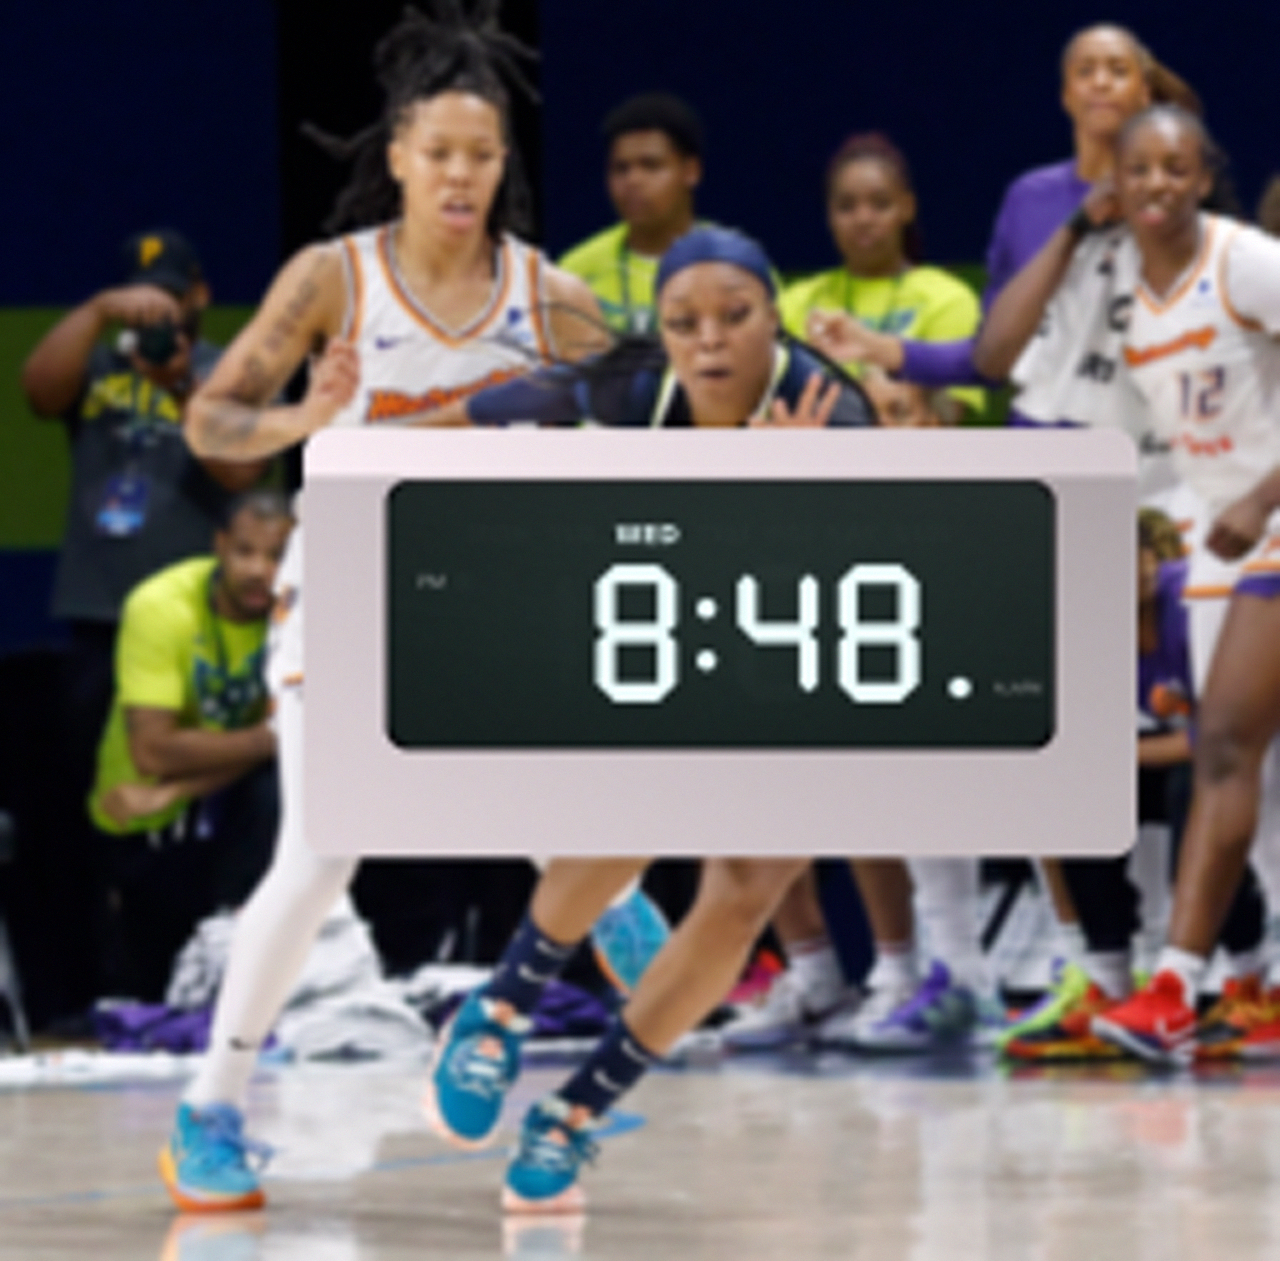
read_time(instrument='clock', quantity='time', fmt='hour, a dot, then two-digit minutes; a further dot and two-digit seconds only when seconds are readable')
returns 8.48
